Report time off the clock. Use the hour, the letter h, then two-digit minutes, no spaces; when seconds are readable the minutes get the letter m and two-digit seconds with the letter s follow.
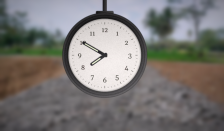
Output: 7h50
